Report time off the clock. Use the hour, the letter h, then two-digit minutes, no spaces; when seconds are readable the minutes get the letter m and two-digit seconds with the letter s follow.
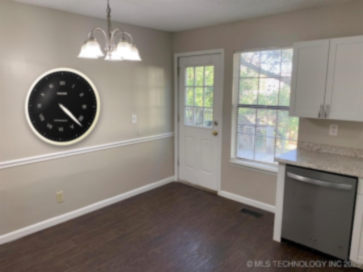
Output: 4h22
